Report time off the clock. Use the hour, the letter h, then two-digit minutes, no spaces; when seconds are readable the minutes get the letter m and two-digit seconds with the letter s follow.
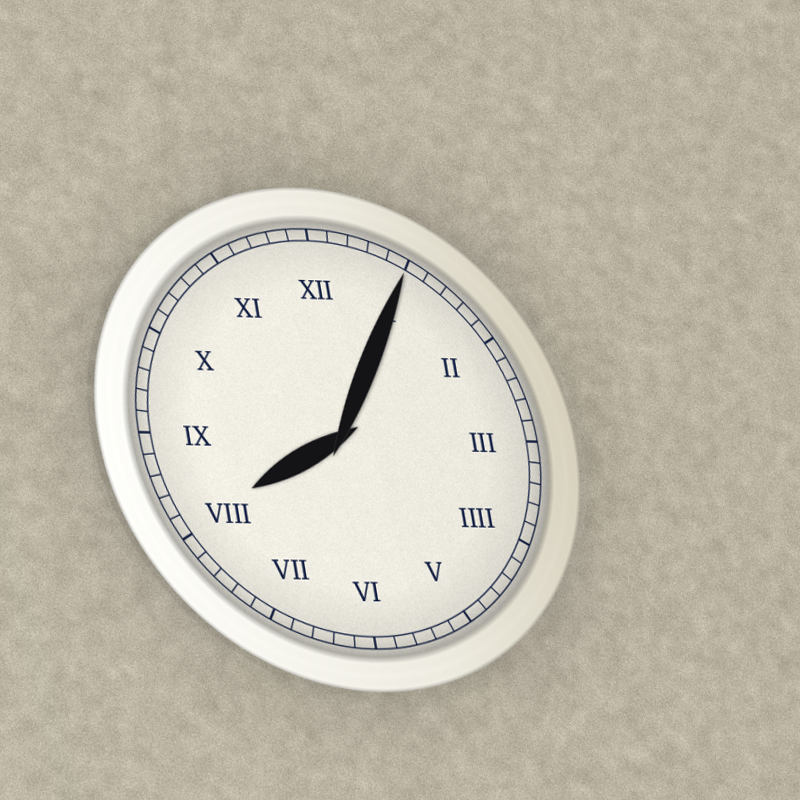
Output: 8h05
